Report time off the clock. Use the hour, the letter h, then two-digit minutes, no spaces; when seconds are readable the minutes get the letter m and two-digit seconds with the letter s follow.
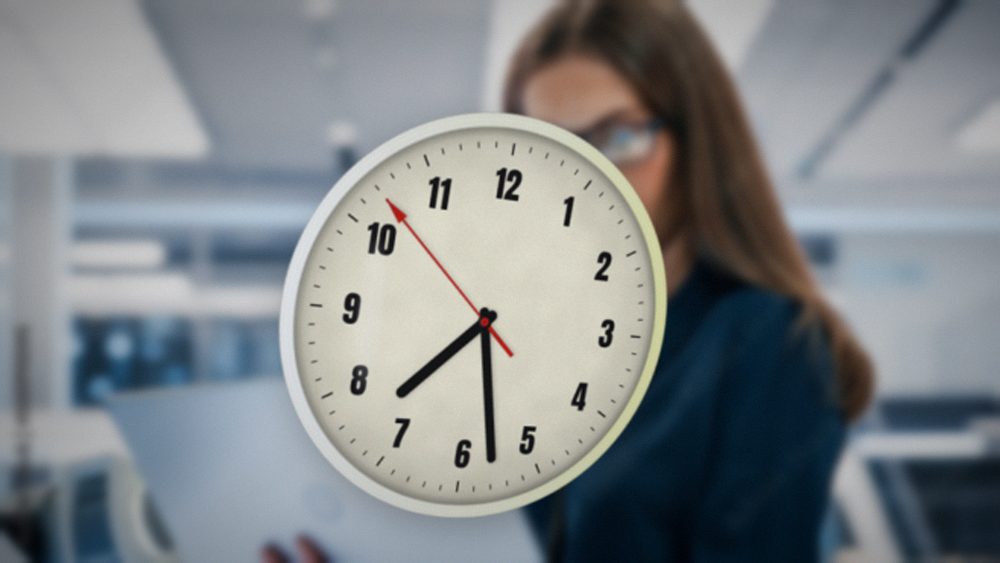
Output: 7h27m52s
